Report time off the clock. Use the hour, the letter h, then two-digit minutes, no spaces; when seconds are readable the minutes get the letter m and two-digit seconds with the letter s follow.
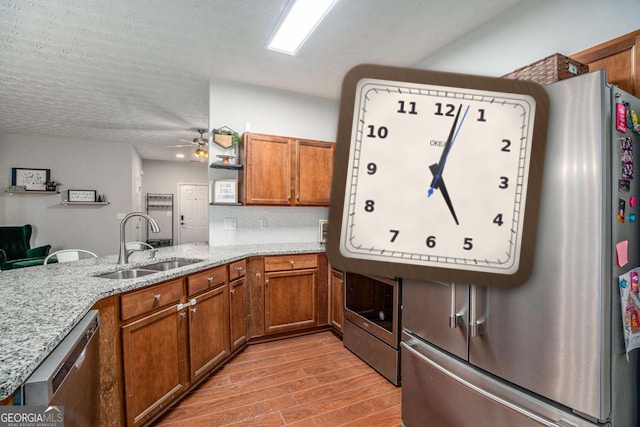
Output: 5h02m03s
